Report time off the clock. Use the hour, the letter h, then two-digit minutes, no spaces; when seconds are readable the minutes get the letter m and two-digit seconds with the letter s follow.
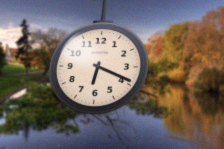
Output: 6h19
